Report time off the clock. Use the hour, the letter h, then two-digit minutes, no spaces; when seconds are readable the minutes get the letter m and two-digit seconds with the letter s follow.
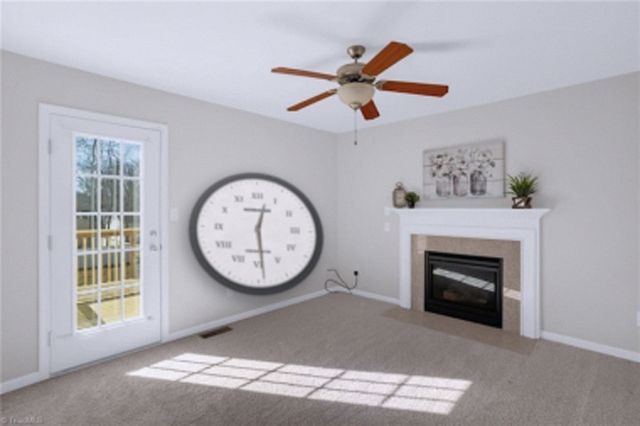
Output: 12h29
